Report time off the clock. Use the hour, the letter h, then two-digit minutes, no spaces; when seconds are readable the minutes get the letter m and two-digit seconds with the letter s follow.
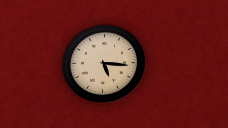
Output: 5h16
